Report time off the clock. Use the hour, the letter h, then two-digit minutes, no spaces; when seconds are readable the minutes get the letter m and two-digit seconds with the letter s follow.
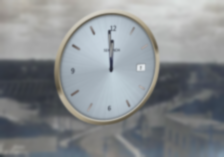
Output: 11h59
